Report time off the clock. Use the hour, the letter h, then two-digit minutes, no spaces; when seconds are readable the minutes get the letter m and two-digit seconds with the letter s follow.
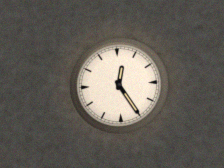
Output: 12h25
